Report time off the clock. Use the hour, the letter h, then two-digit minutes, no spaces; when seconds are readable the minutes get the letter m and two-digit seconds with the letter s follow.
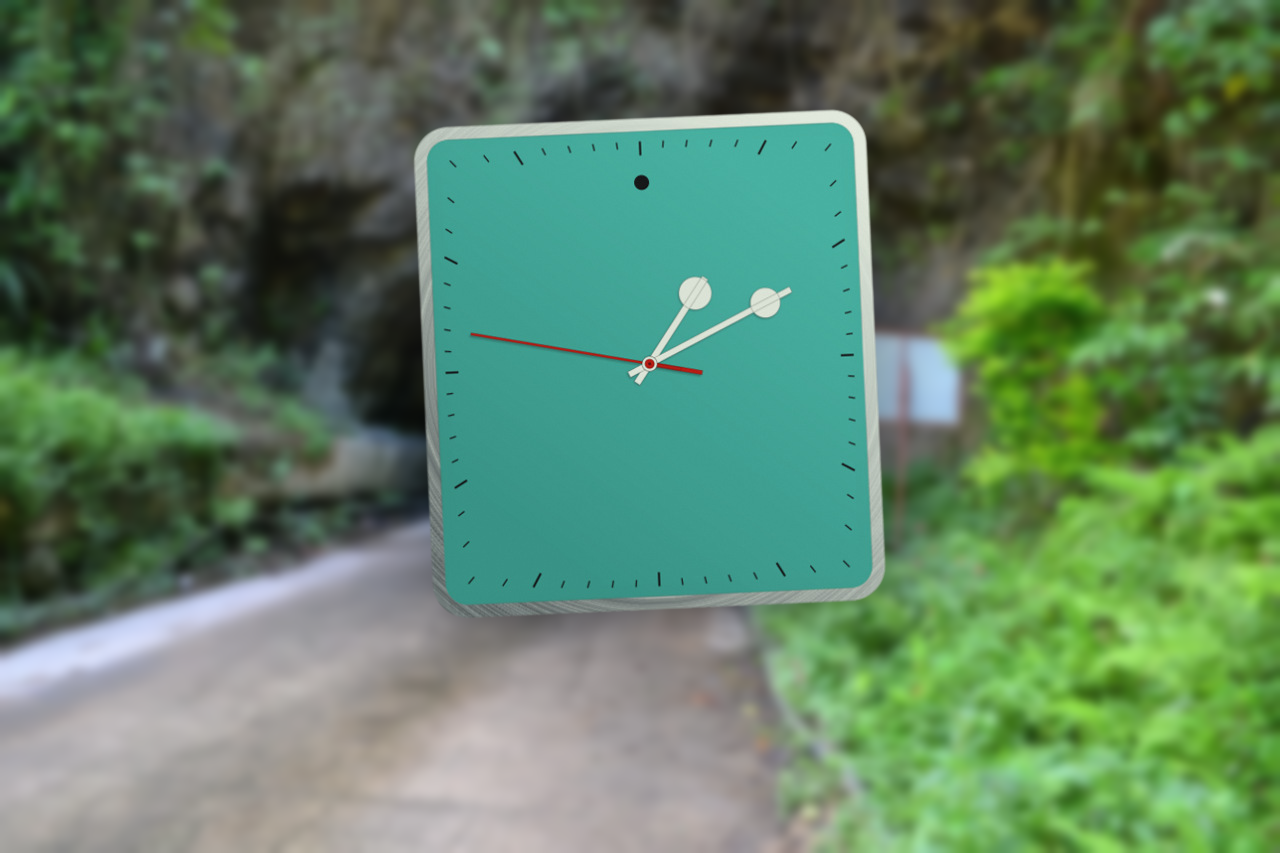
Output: 1h10m47s
